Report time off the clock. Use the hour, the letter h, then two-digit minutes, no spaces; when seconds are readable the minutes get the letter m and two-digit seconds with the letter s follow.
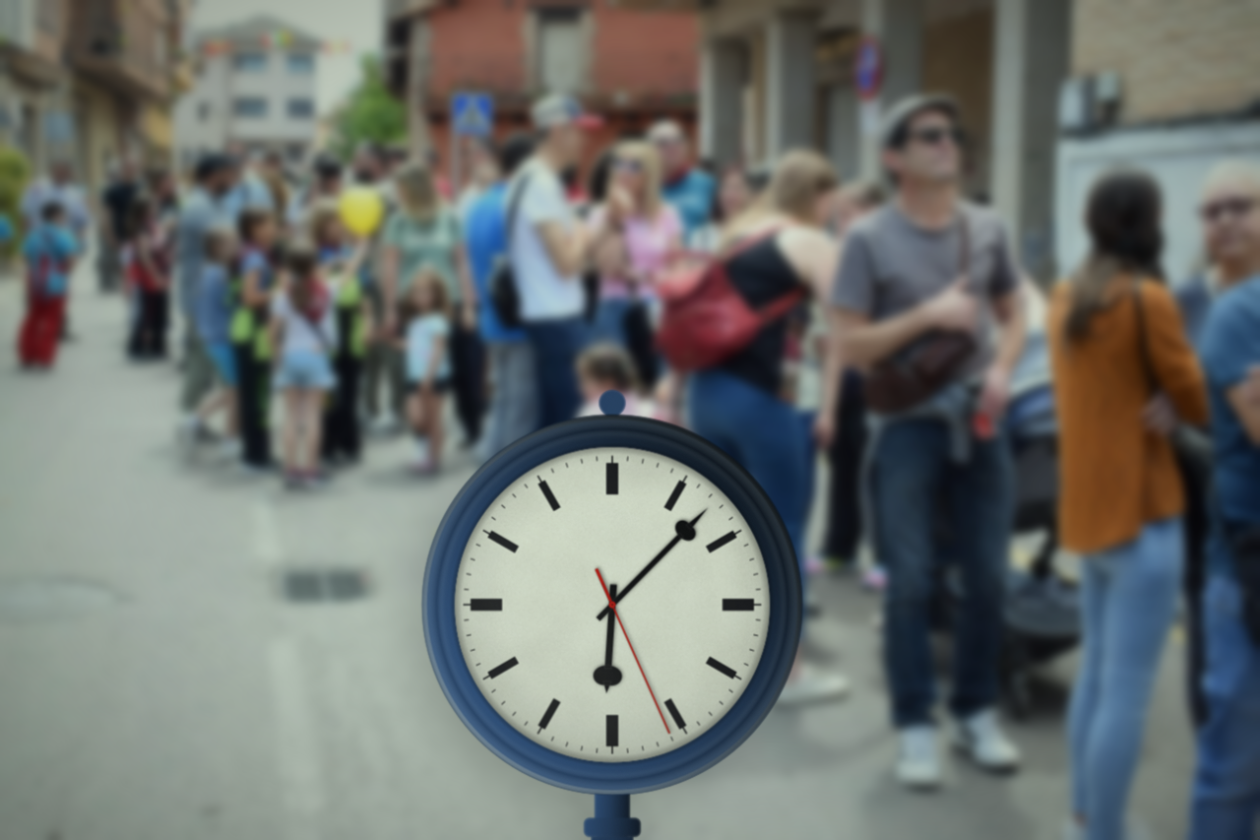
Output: 6h07m26s
